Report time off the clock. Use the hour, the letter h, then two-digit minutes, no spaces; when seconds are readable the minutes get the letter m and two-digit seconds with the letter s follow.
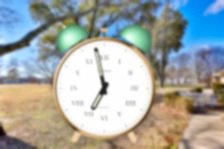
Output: 6h58
